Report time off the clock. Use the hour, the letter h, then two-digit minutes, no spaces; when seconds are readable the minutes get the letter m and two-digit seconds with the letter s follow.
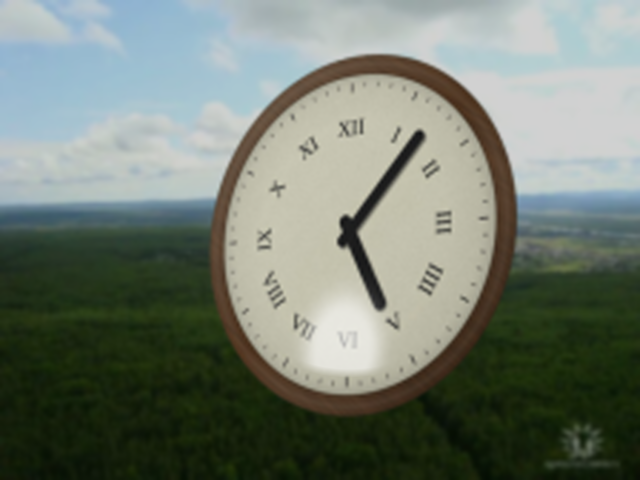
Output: 5h07
